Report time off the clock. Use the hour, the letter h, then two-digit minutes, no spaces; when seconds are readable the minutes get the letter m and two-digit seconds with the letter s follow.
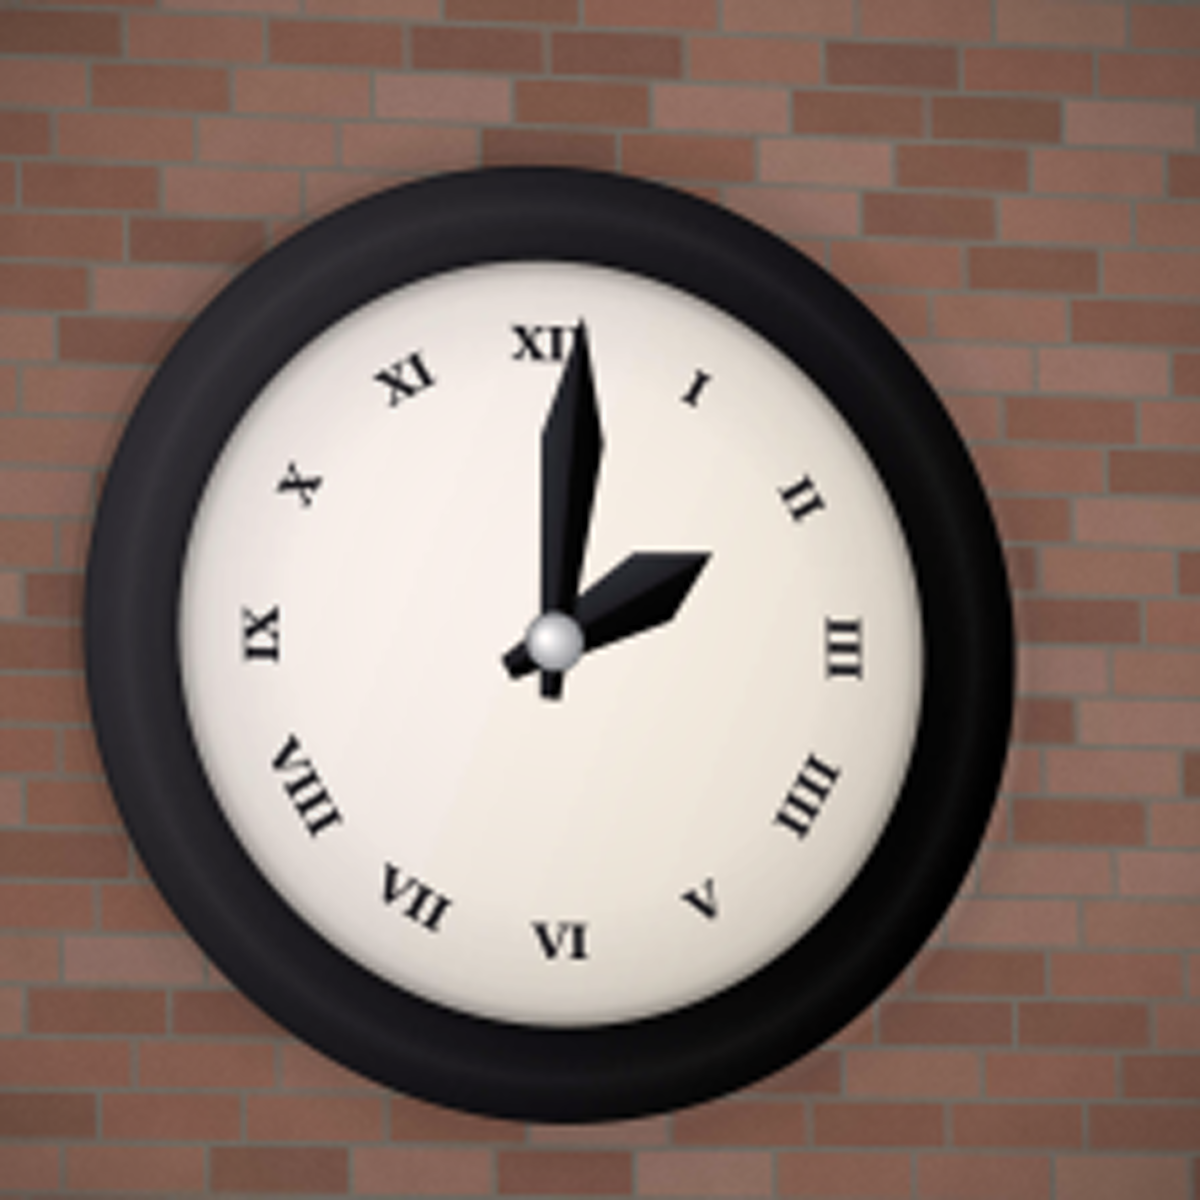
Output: 2h01
